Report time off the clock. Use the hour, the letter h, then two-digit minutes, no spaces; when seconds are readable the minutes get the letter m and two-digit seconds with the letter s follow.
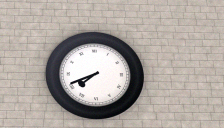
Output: 7h41
